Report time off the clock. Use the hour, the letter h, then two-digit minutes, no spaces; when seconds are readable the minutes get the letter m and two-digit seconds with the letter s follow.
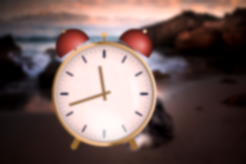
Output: 11h42
